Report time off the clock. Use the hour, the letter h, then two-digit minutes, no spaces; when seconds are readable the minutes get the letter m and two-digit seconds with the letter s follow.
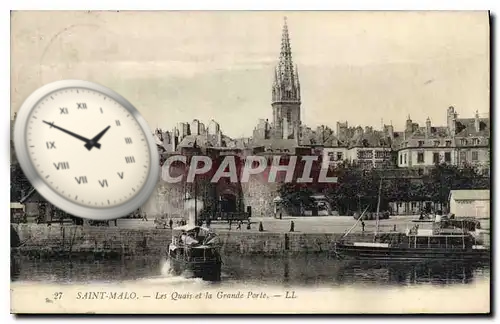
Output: 1h50
